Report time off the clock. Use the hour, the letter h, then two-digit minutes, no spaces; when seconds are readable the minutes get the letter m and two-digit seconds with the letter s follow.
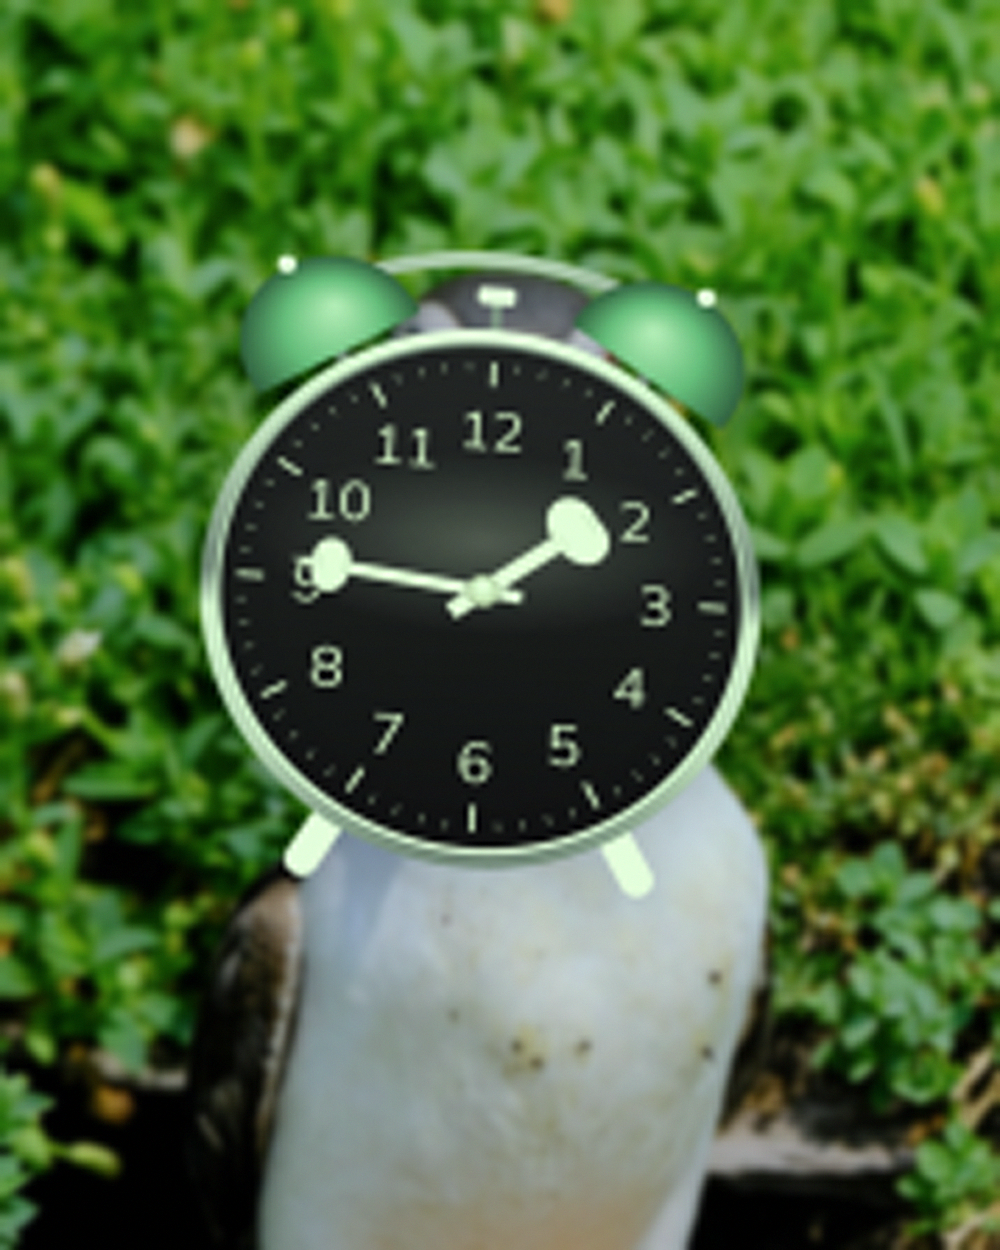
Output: 1h46
